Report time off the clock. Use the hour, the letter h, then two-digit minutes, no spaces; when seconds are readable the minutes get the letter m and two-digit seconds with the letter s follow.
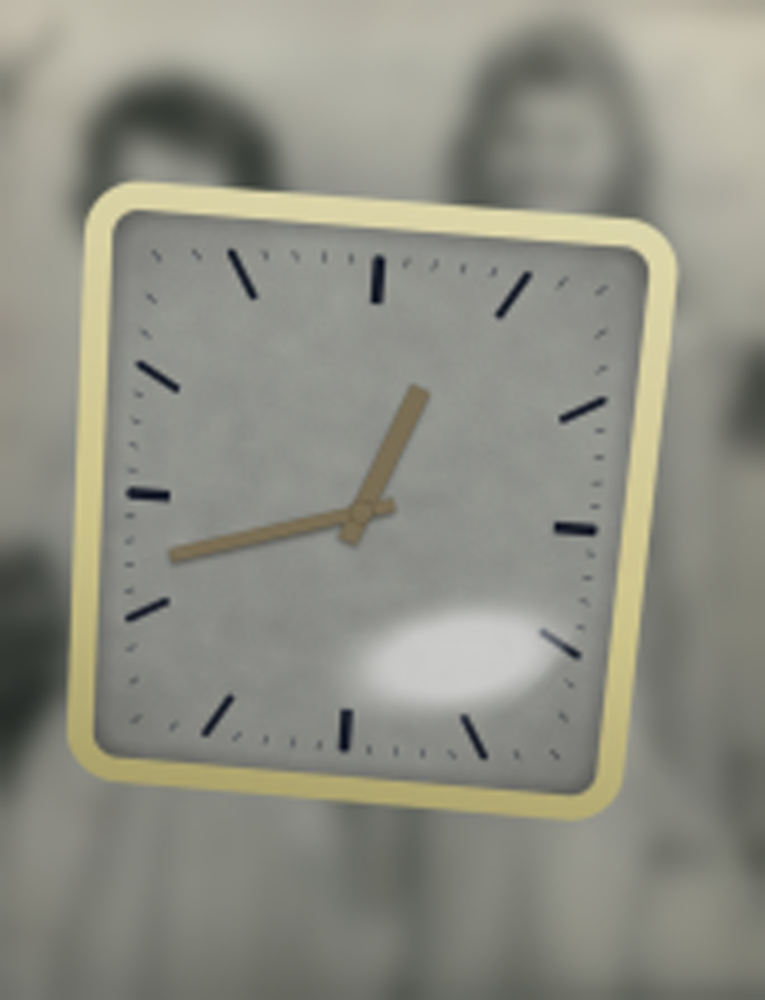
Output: 12h42
